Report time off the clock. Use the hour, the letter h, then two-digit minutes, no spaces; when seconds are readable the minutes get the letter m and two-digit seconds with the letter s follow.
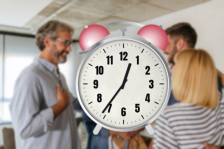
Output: 12h36
